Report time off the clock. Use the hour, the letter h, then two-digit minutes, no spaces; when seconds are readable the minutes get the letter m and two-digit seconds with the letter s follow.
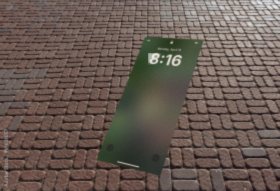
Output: 8h16
